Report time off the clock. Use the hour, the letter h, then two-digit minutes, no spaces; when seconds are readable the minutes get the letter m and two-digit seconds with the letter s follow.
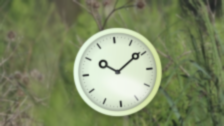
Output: 10h09
